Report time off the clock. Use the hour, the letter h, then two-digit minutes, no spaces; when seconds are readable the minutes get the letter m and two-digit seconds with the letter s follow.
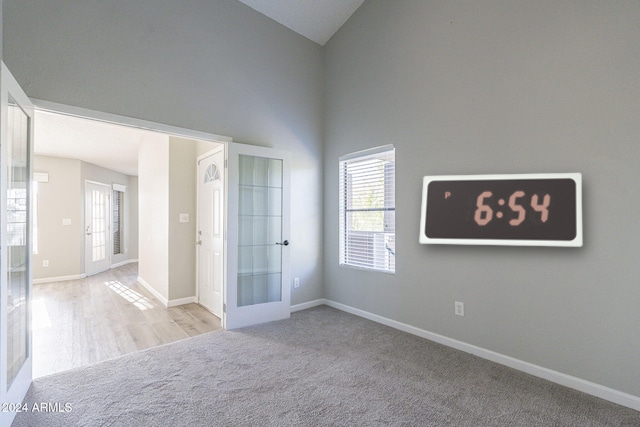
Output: 6h54
